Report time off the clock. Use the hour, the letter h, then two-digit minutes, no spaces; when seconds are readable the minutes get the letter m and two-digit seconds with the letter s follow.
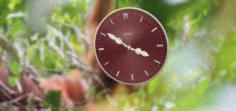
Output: 3h51
